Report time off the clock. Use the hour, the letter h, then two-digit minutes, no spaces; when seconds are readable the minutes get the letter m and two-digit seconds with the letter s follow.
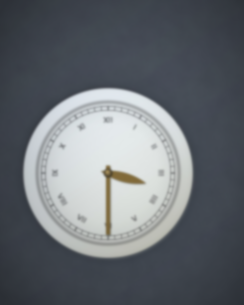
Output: 3h30
